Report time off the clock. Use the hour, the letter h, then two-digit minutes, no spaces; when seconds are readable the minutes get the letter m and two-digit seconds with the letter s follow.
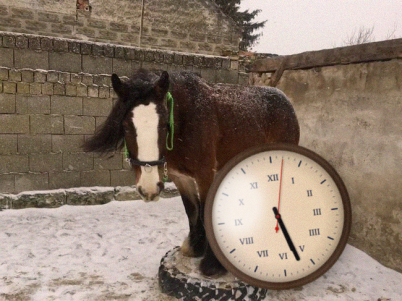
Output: 5h27m02s
